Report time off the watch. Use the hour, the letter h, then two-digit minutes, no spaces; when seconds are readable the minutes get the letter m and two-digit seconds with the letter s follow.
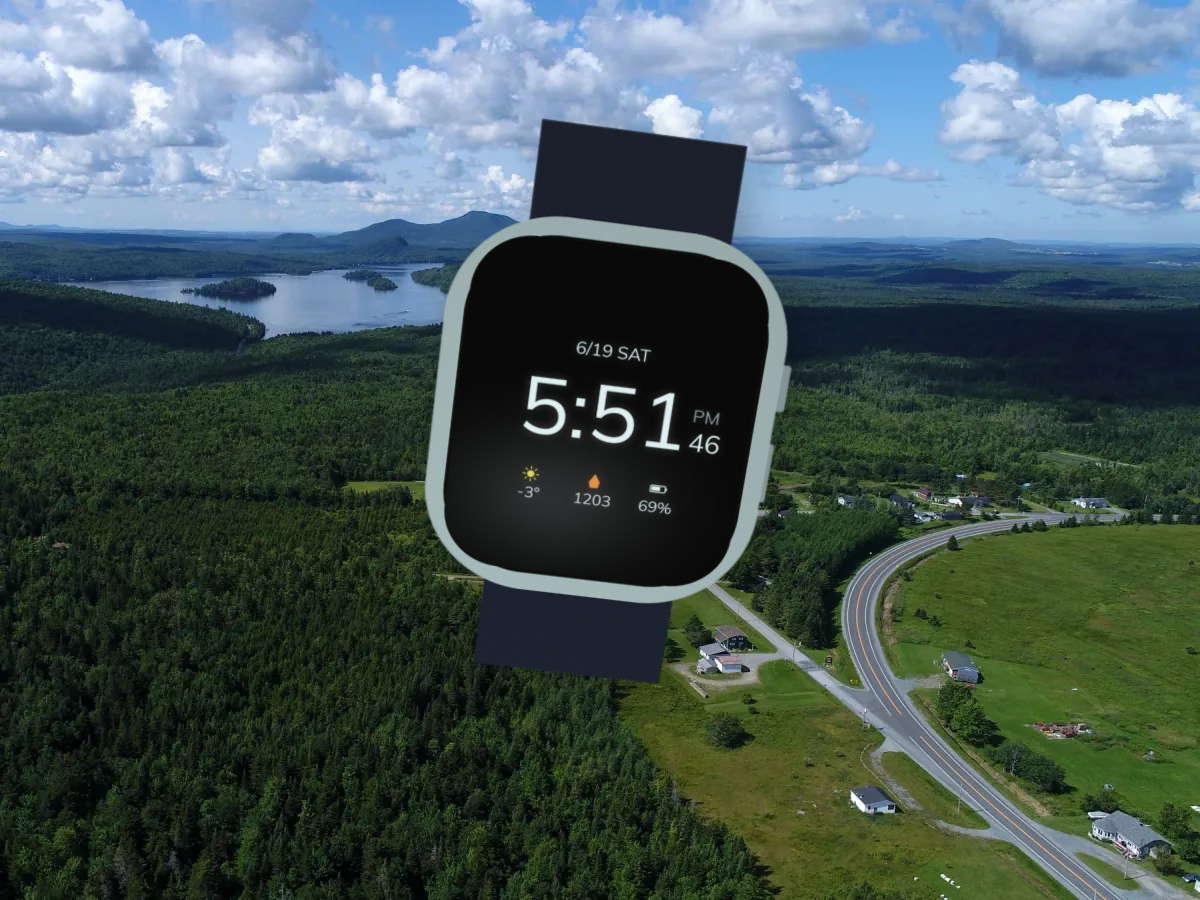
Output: 5h51m46s
